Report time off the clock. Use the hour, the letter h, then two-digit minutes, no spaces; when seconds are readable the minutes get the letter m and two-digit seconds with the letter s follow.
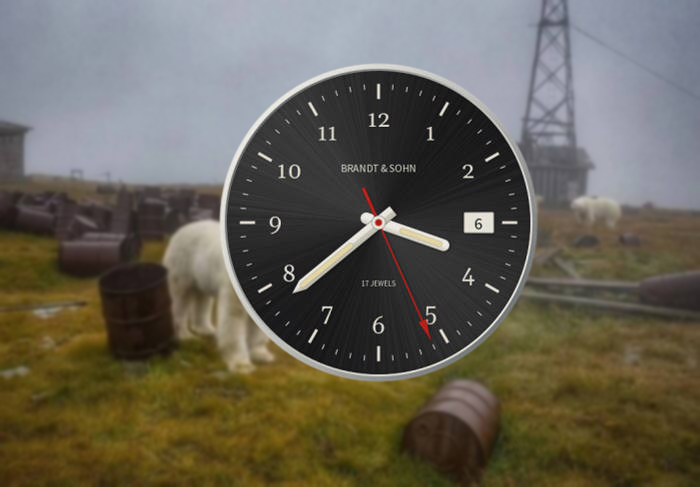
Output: 3h38m26s
